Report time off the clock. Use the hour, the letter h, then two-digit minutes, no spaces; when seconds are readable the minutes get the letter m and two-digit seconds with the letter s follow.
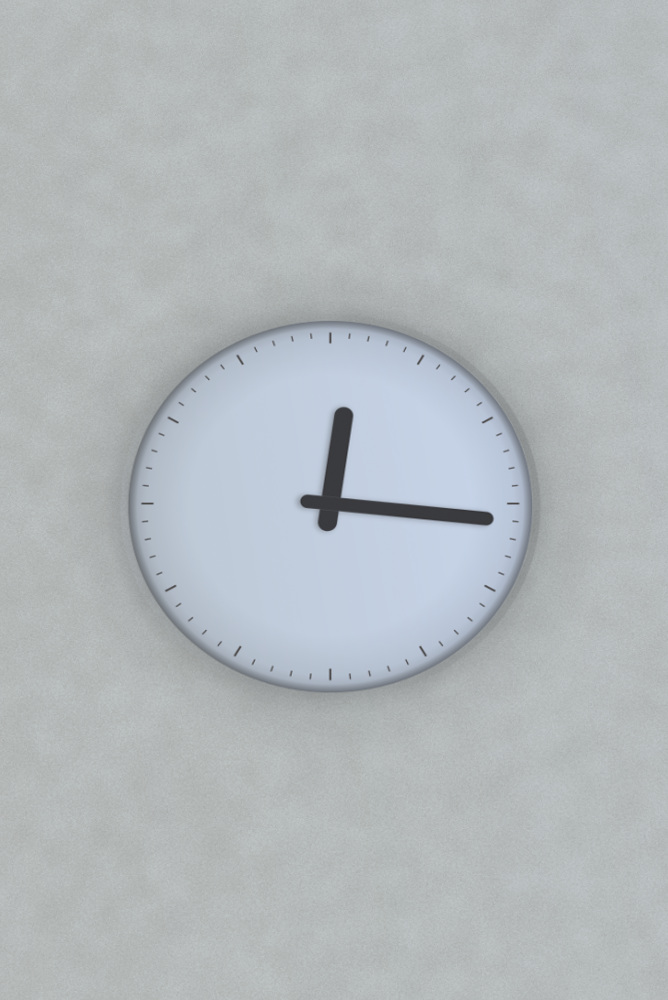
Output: 12h16
